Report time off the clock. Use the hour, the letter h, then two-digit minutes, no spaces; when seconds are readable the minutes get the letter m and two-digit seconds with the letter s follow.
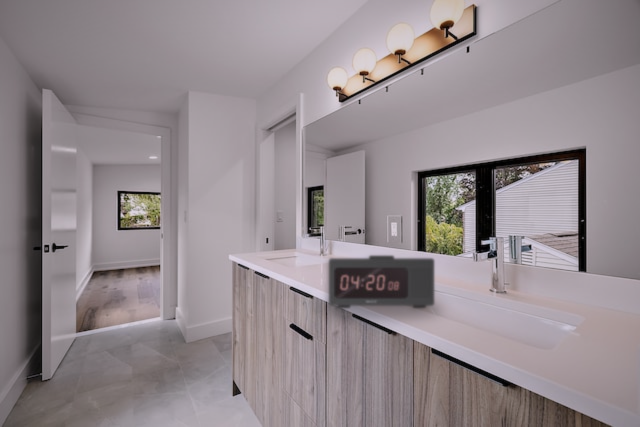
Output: 4h20
